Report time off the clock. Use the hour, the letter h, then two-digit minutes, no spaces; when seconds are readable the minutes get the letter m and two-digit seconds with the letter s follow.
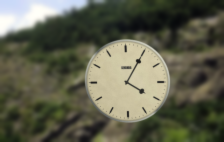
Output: 4h05
